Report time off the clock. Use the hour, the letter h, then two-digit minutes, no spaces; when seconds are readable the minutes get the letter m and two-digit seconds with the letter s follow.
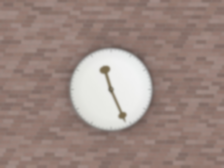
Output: 11h26
